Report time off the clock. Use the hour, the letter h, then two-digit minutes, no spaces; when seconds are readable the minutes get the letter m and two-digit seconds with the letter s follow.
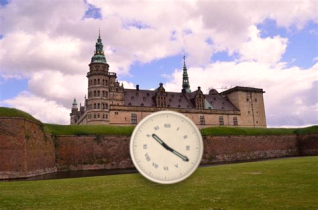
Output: 10h20
